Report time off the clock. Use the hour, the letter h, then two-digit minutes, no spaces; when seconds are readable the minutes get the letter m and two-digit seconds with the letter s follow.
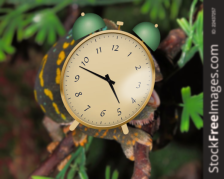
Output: 4h48
